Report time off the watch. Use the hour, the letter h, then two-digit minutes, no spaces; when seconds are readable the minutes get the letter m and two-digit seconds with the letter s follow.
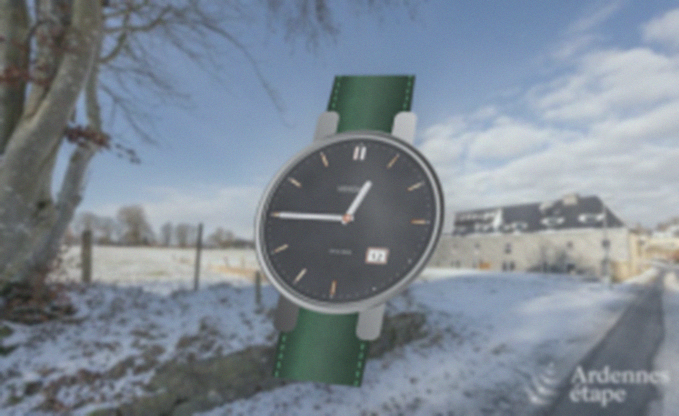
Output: 12h45
